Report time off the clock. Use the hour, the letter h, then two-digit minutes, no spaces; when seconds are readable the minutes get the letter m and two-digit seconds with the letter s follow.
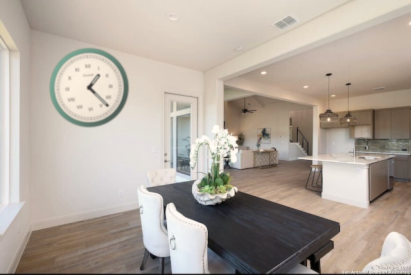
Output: 1h23
